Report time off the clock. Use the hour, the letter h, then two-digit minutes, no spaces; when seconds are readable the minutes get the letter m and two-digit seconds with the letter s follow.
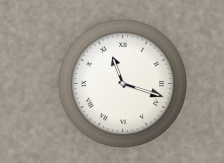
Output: 11h18
